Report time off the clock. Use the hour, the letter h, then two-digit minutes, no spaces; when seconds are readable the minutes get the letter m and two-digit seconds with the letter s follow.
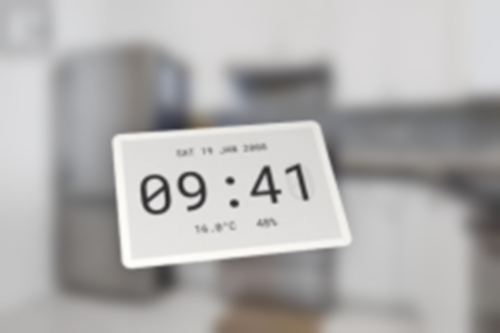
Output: 9h41
